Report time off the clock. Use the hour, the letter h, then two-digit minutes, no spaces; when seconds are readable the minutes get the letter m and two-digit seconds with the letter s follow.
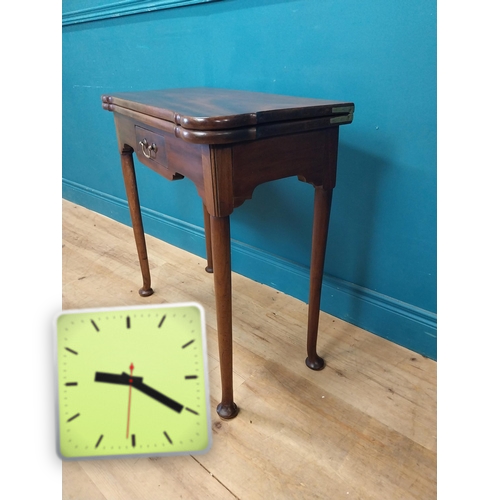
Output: 9h20m31s
